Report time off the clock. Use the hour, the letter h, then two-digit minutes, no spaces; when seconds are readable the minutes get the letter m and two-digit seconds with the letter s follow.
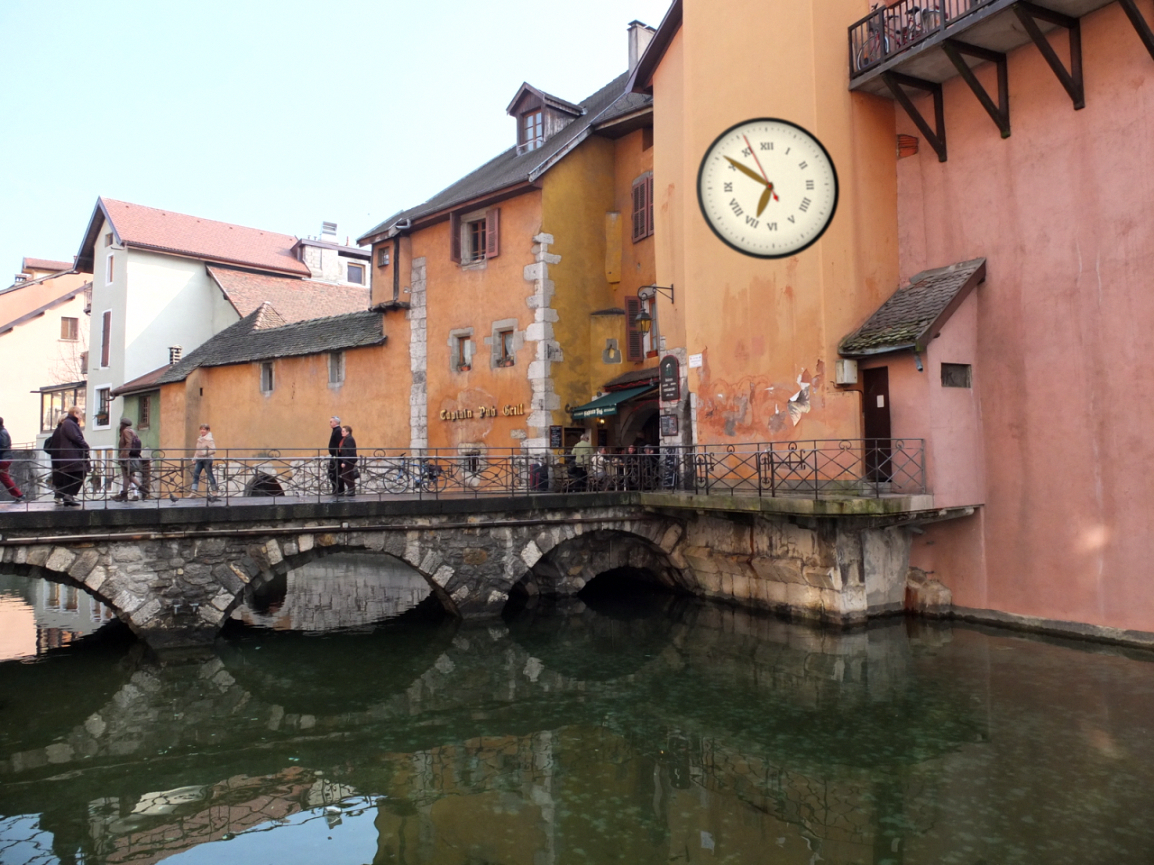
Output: 6h50m56s
